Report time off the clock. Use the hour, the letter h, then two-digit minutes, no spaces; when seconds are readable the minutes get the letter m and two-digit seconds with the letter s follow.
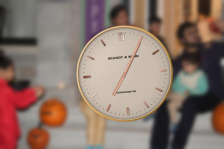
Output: 7h05
